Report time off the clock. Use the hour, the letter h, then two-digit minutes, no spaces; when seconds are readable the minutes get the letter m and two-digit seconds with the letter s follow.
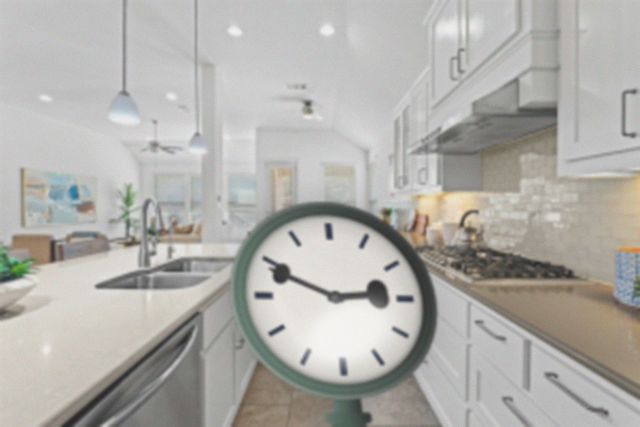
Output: 2h49
